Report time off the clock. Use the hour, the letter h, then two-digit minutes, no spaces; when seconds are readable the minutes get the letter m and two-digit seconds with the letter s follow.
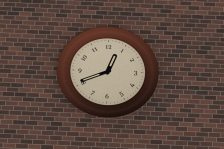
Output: 12h41
